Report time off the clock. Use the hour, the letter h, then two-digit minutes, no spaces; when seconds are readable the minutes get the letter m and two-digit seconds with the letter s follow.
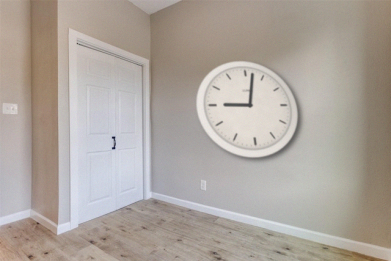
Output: 9h02
